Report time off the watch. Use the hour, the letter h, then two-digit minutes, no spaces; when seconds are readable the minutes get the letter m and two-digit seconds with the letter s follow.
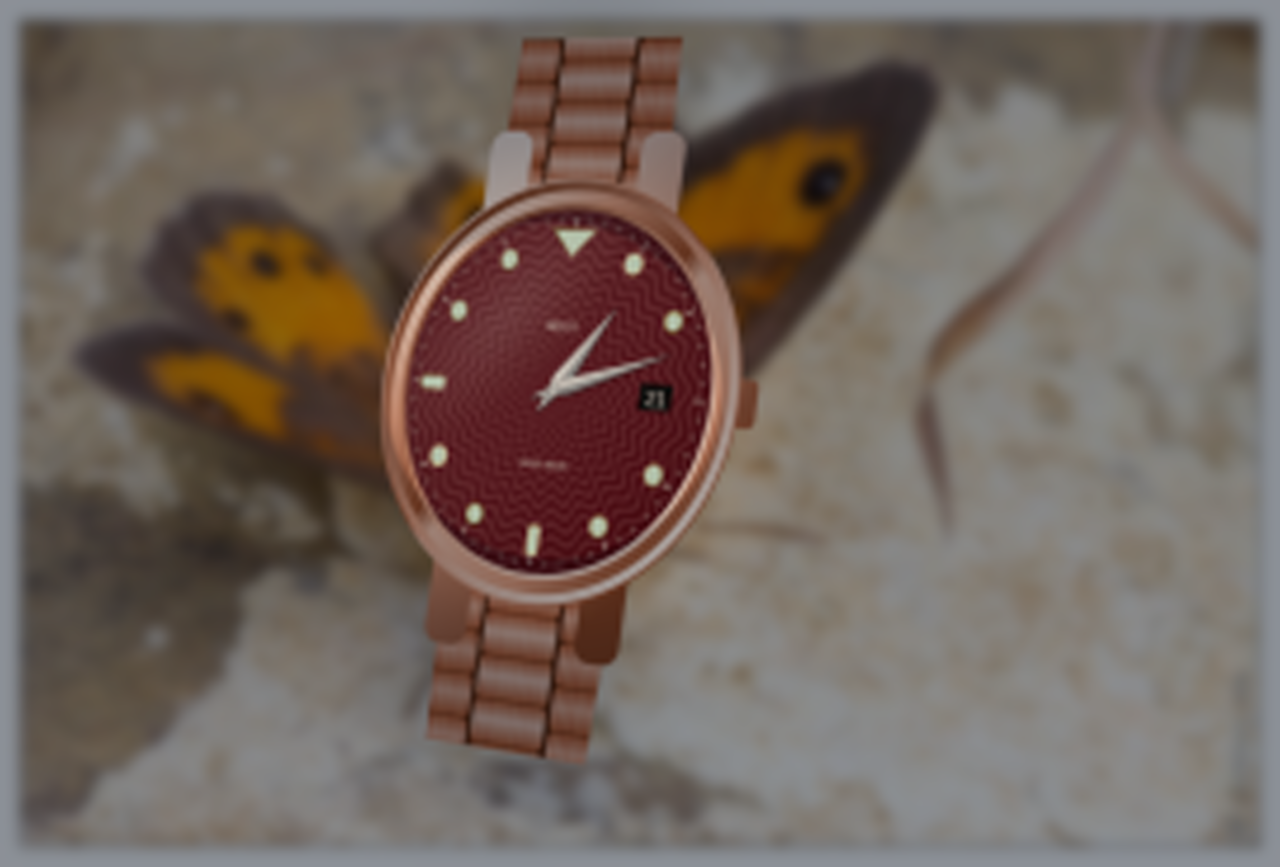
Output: 1h12
